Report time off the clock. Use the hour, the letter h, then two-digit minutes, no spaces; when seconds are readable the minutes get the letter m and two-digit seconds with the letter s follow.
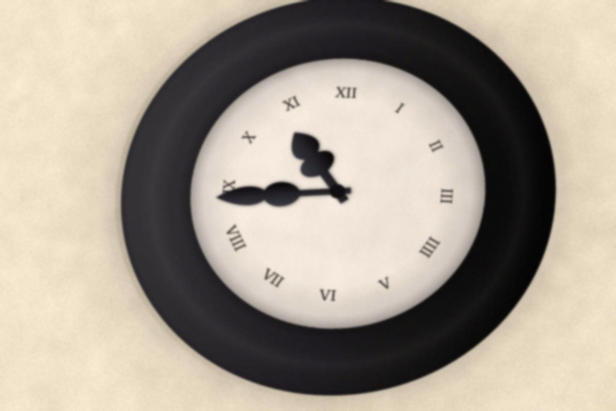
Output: 10h44
